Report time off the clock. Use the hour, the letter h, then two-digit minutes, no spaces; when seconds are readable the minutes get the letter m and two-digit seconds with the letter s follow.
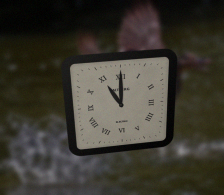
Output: 11h00
